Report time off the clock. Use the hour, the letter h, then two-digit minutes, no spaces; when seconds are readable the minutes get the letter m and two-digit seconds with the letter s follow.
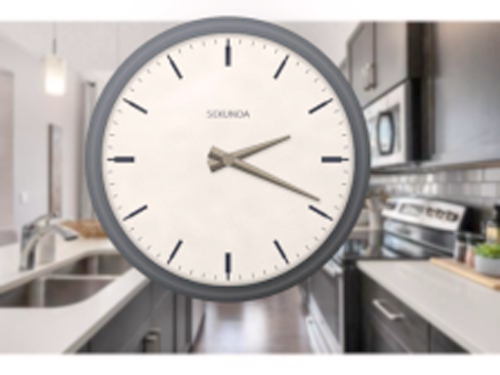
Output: 2h19
